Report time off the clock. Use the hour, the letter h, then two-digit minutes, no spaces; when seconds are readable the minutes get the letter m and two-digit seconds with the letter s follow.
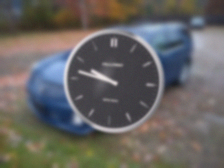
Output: 9h47
